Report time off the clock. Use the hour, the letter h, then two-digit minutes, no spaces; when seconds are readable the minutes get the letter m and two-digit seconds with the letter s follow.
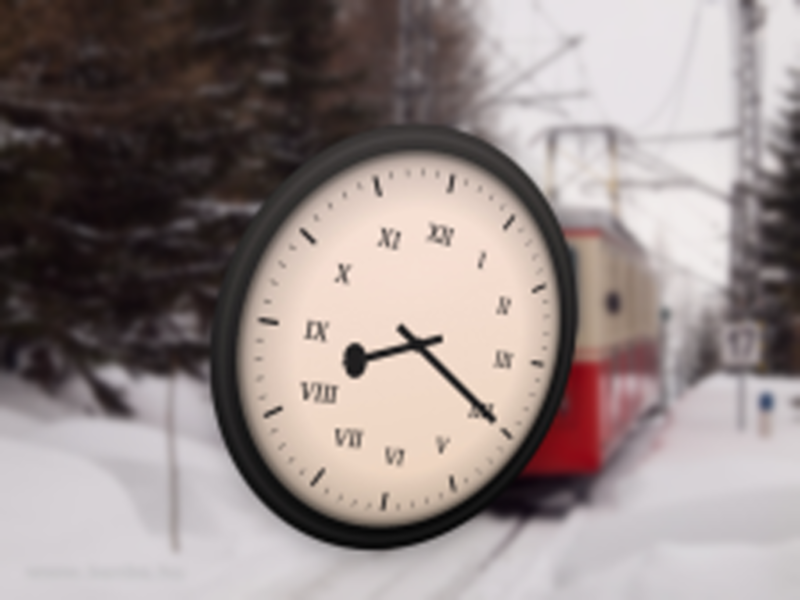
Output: 8h20
